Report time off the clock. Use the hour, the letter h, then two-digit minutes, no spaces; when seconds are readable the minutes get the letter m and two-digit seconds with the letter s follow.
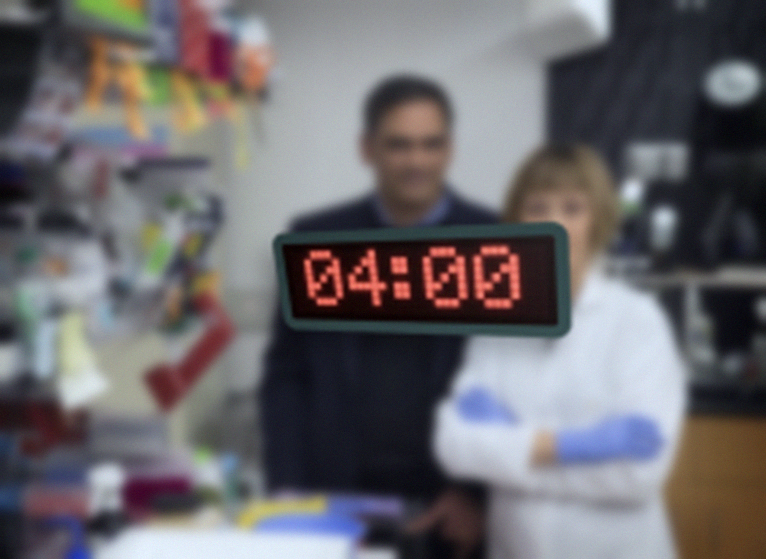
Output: 4h00
